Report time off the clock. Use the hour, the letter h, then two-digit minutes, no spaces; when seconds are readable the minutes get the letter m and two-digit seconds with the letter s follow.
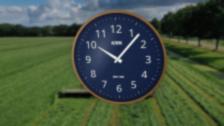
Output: 10h07
